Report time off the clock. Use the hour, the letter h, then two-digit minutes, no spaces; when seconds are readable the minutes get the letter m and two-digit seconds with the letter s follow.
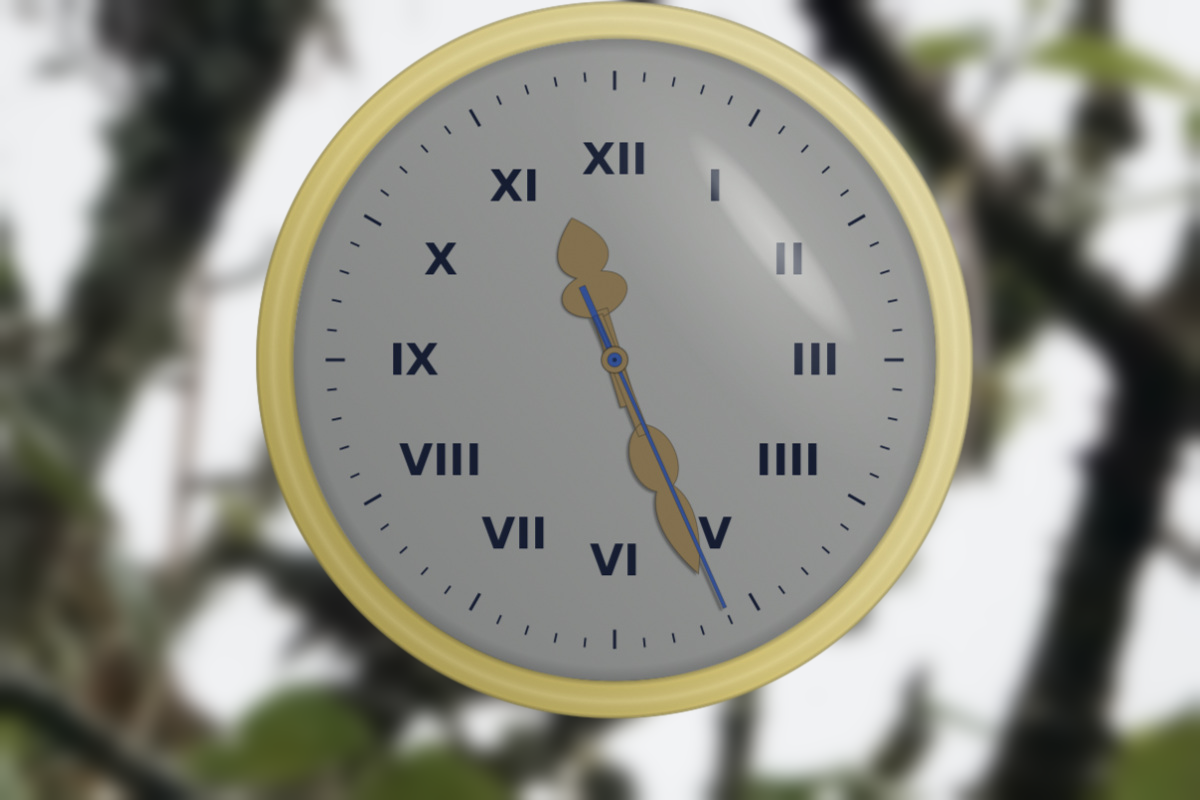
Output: 11h26m26s
